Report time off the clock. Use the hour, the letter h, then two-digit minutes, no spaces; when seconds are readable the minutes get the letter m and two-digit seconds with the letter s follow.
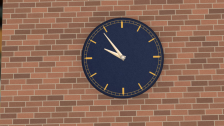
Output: 9h54
